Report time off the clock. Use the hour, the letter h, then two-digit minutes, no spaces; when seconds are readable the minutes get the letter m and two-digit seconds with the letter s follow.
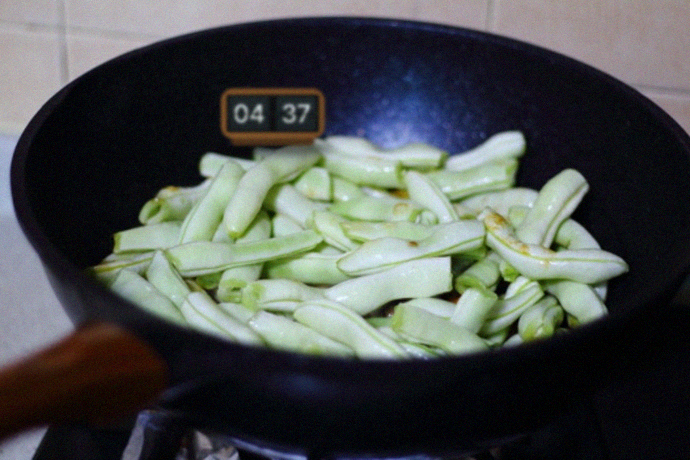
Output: 4h37
